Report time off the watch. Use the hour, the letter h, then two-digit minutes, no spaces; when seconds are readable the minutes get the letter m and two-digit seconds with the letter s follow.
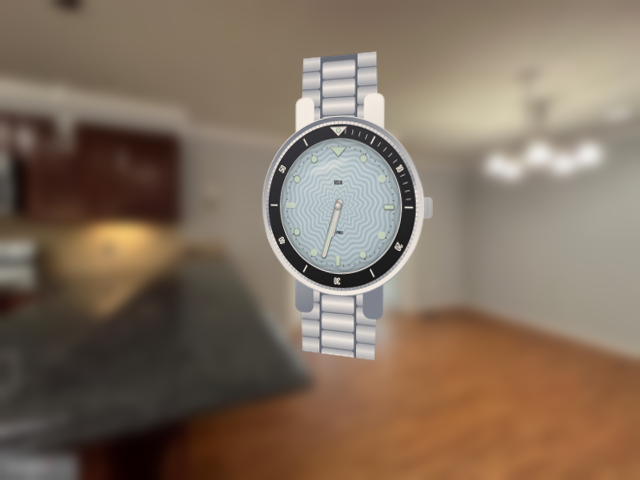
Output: 6h33
